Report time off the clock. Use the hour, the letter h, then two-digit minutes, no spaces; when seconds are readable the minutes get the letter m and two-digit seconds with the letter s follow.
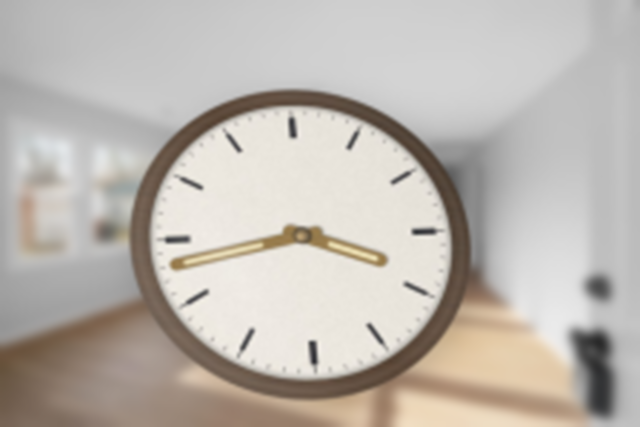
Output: 3h43
